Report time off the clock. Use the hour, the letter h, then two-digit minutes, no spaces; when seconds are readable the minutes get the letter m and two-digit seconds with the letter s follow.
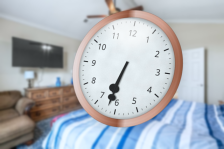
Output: 6h32
